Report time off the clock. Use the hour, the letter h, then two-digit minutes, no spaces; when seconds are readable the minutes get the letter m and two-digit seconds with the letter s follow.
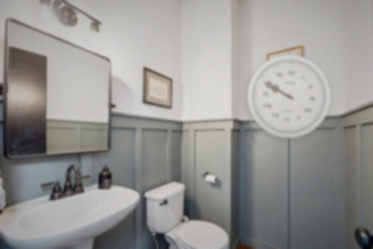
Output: 9h49
